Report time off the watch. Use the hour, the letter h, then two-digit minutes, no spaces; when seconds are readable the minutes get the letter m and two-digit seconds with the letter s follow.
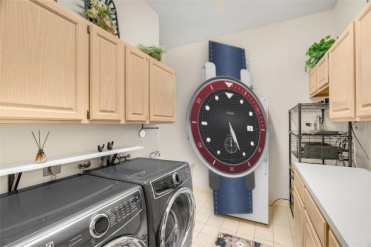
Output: 5h26
